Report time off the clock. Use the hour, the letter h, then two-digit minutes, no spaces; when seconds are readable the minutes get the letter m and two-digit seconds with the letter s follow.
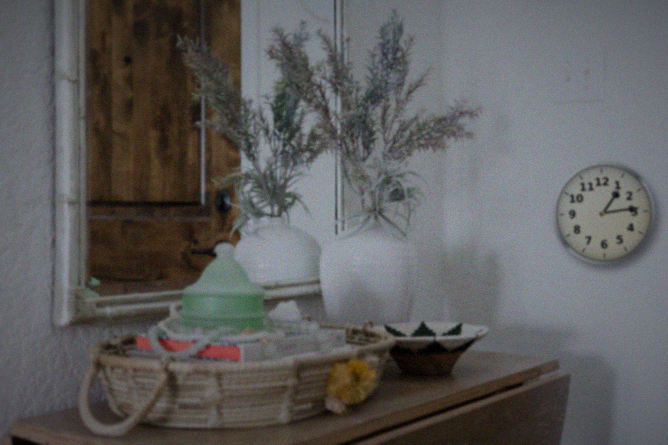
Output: 1h14
